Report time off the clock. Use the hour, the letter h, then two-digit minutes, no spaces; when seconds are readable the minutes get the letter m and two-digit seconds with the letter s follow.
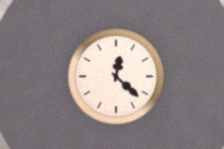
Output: 12h22
